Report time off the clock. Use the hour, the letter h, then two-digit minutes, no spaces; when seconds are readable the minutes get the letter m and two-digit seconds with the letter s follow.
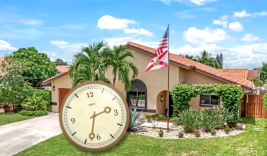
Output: 2h33
